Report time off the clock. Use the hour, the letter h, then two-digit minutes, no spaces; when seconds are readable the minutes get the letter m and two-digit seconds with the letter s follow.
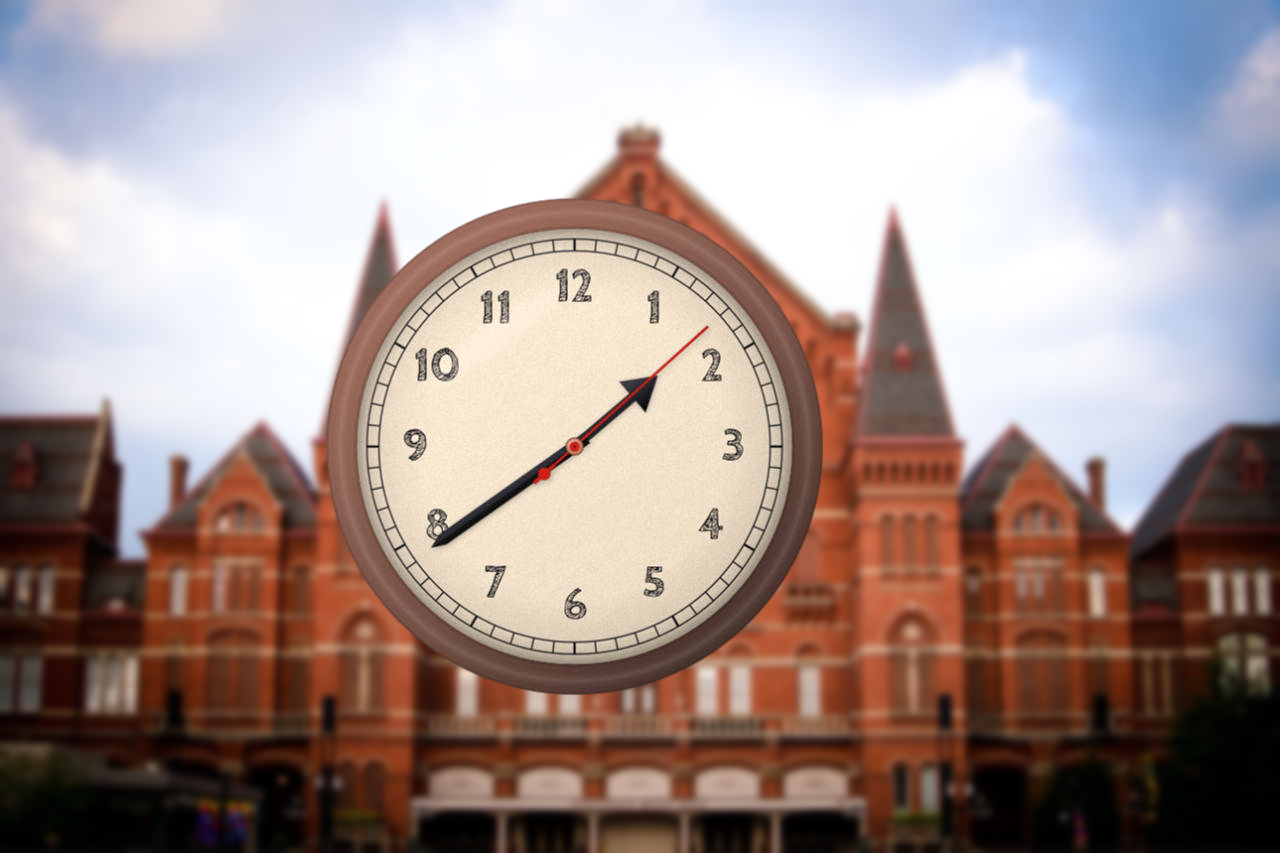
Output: 1h39m08s
